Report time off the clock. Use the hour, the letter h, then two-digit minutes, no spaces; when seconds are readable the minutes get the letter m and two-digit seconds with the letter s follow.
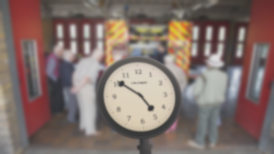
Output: 4h51
